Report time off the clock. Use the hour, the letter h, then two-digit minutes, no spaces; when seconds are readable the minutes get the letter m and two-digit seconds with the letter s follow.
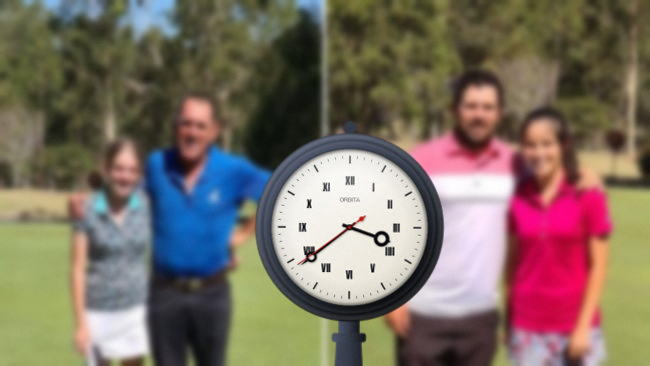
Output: 3h38m39s
